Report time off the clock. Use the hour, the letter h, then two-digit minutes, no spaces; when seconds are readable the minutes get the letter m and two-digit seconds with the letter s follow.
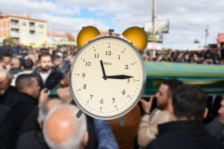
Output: 11h14
